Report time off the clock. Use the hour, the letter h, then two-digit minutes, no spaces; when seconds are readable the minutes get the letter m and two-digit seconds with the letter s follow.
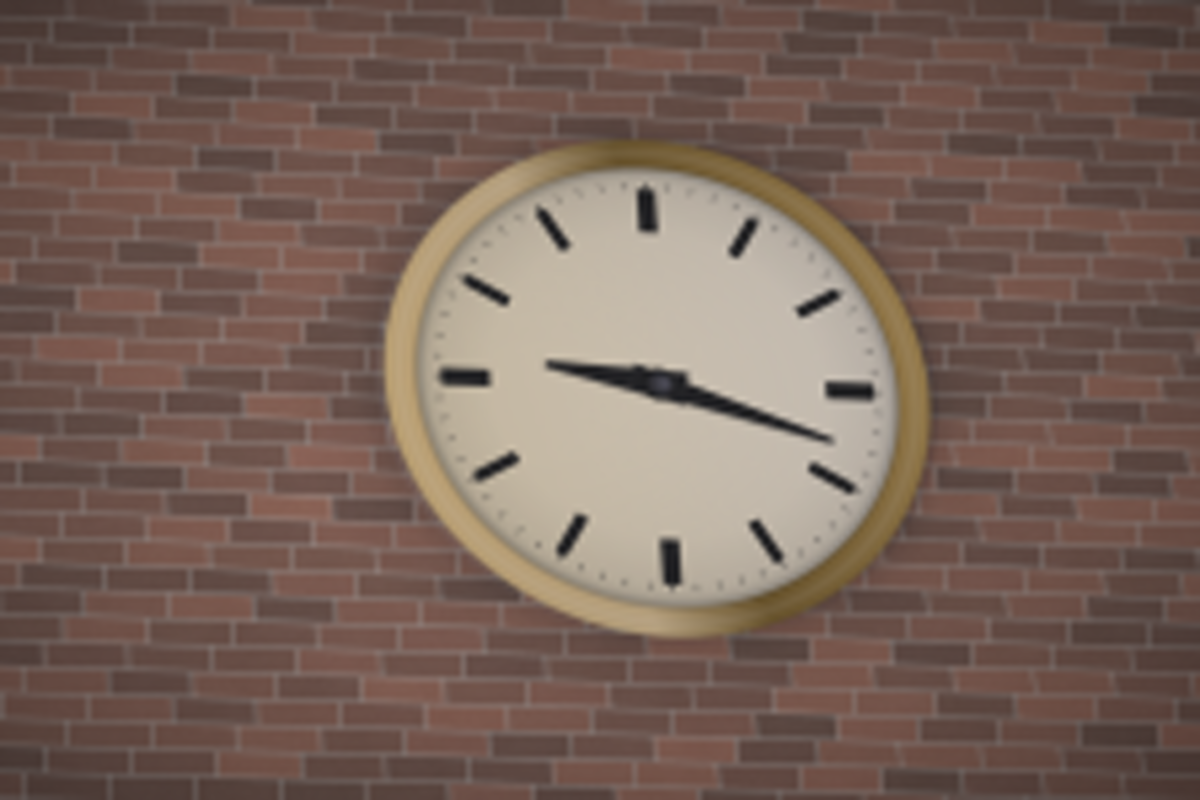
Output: 9h18
